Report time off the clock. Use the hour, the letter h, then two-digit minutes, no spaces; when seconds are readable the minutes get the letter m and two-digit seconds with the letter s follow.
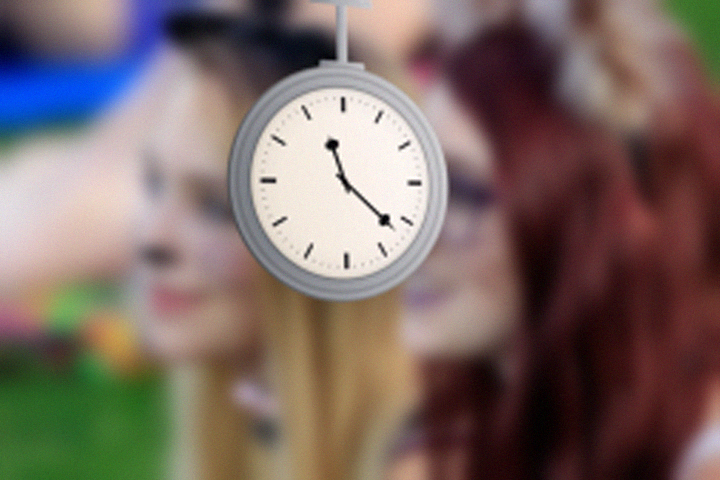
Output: 11h22
